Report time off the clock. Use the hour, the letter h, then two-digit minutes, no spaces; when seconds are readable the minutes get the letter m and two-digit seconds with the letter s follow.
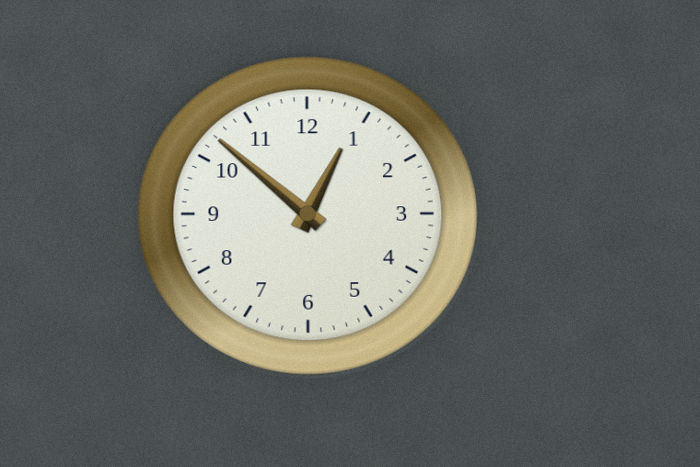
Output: 12h52
